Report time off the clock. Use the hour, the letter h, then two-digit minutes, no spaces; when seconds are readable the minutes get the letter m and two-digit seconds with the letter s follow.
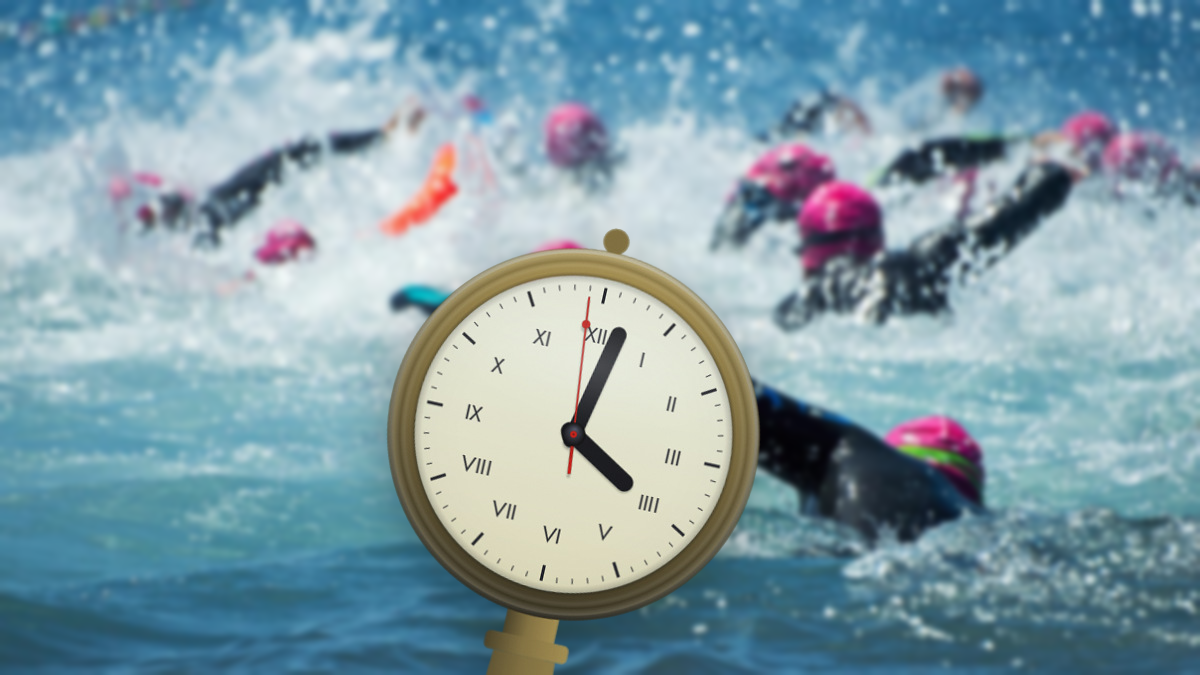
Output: 4h01m59s
